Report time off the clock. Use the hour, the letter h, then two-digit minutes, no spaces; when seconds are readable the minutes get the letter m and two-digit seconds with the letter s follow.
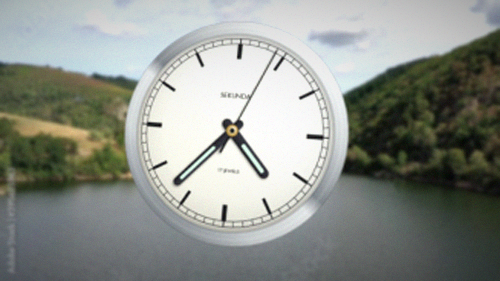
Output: 4h37m04s
